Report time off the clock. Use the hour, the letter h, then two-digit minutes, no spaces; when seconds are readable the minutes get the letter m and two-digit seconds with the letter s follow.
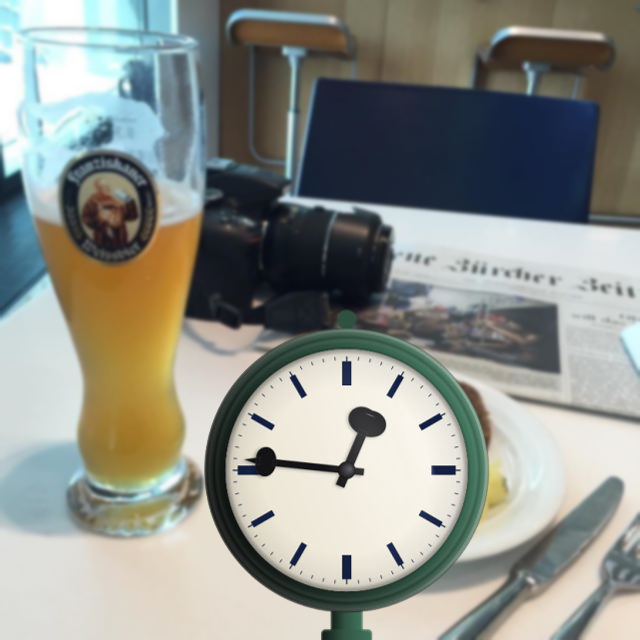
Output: 12h46
